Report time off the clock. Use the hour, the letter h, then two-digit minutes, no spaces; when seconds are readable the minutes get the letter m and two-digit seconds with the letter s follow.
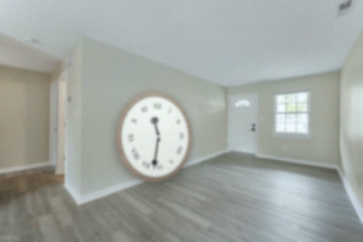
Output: 11h32
